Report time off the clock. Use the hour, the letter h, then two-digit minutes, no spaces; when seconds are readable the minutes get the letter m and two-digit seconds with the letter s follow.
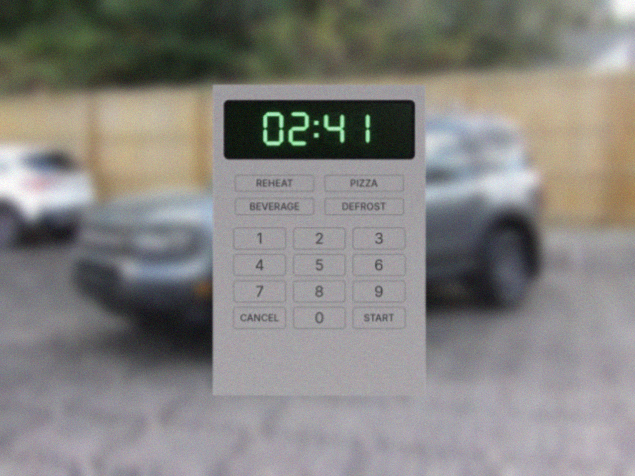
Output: 2h41
